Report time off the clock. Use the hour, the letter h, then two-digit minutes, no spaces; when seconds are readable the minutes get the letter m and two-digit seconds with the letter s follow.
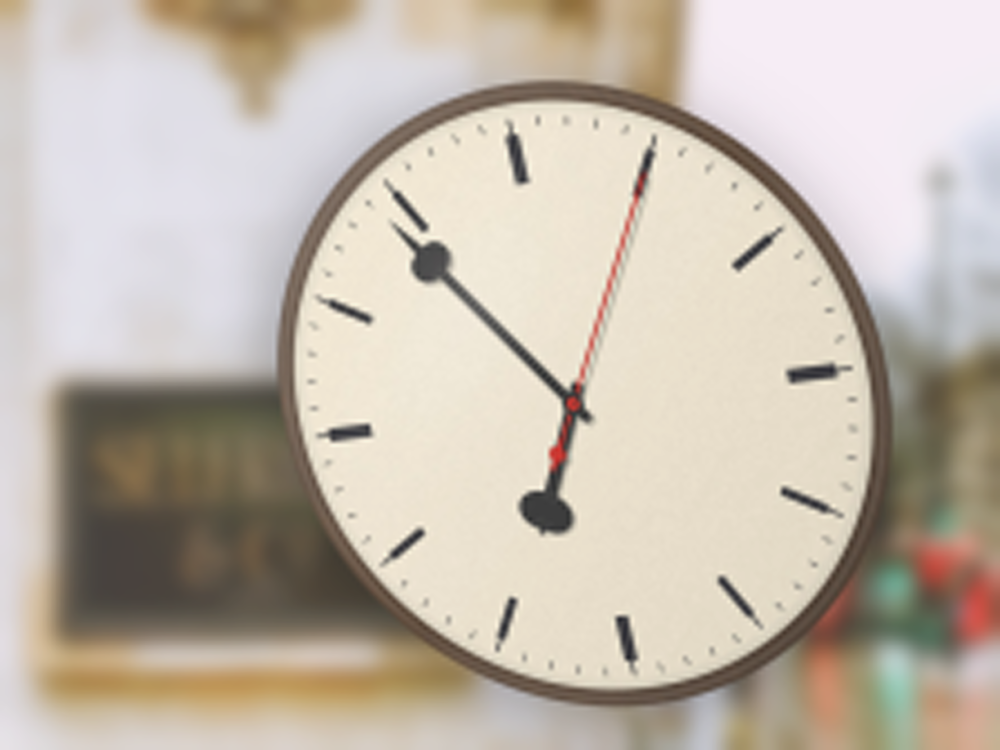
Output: 6h54m05s
